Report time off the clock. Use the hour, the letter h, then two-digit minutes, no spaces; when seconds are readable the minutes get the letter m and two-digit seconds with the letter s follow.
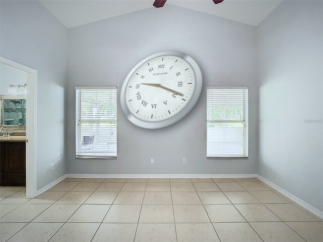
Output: 9h19
